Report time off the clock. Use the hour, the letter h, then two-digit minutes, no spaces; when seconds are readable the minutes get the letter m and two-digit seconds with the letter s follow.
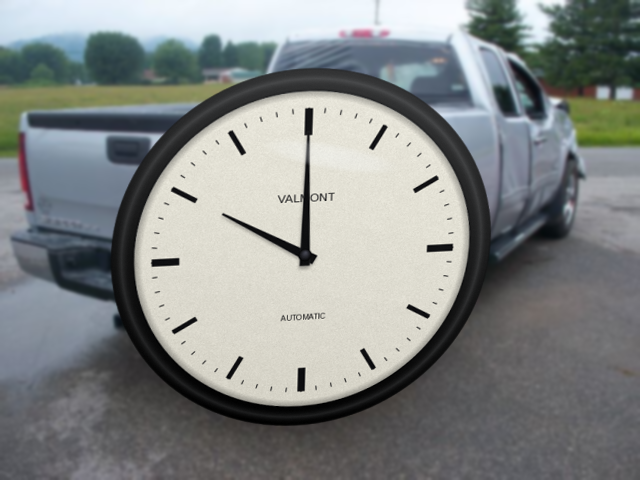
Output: 10h00
